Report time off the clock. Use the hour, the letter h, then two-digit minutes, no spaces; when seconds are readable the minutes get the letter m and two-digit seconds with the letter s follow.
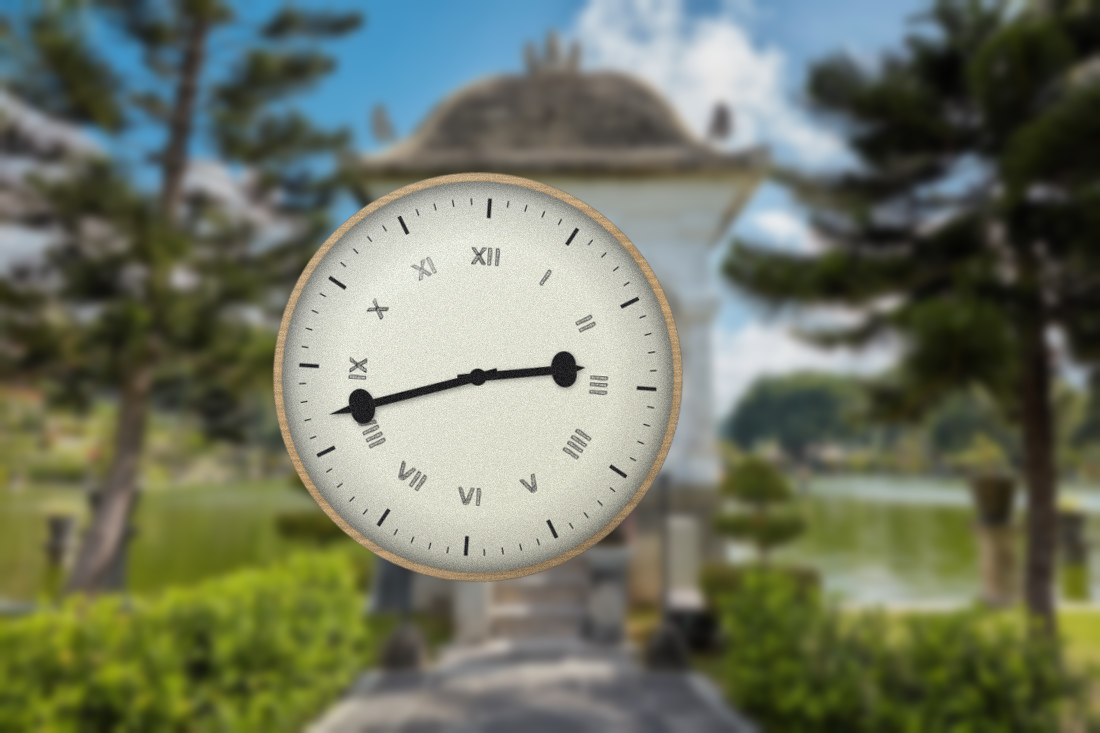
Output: 2h42
